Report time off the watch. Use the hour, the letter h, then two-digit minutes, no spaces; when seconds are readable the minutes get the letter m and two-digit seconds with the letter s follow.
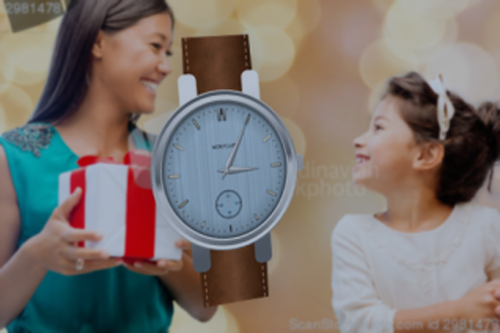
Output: 3h05
